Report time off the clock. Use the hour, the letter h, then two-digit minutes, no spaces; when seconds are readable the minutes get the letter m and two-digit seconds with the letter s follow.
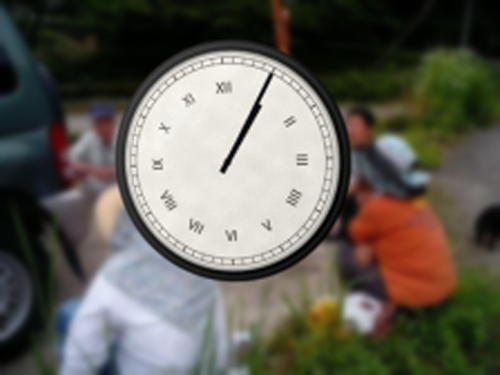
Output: 1h05
